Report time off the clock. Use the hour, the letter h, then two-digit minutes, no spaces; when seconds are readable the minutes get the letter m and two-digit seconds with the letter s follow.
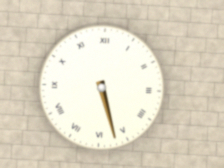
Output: 5h27
